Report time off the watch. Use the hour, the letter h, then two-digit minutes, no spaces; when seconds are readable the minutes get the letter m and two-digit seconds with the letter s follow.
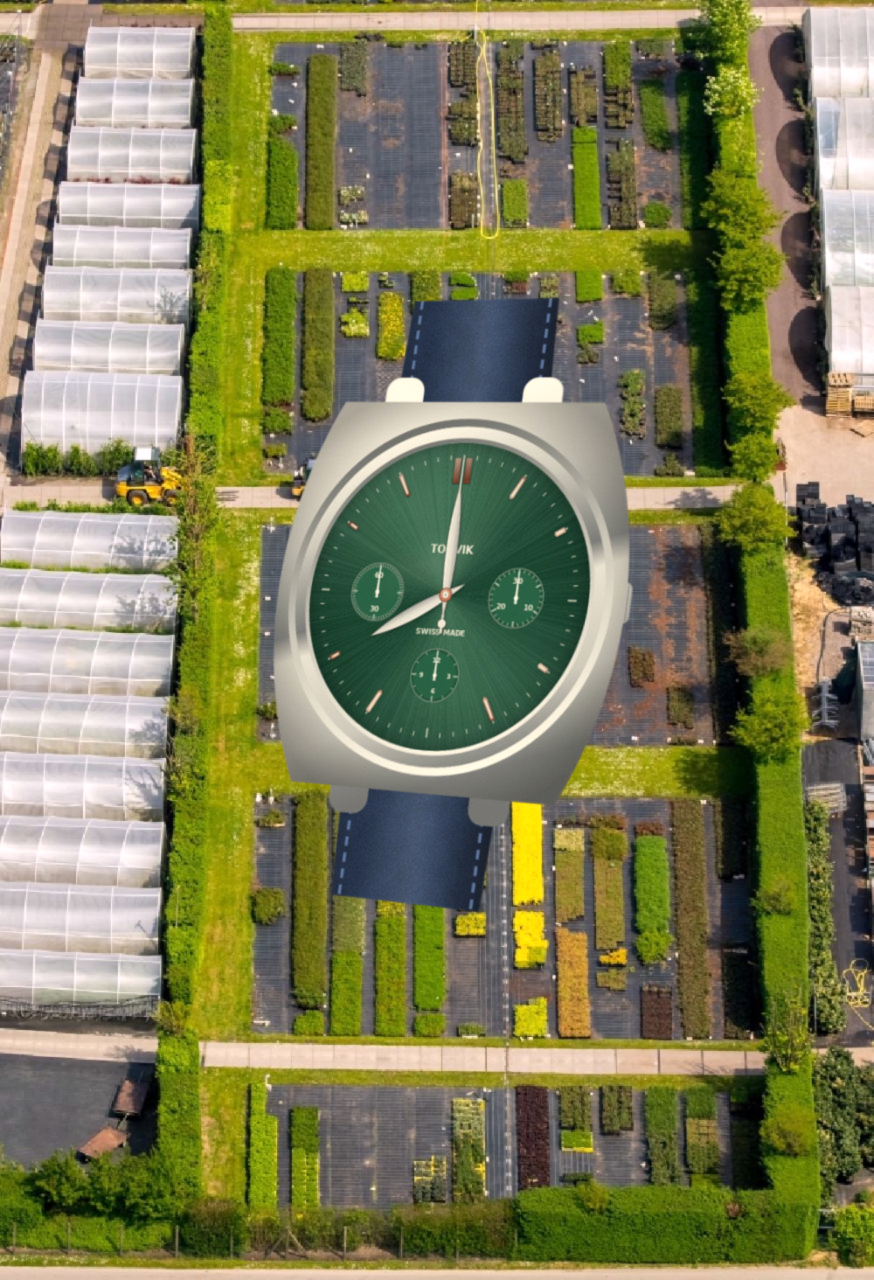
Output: 8h00
